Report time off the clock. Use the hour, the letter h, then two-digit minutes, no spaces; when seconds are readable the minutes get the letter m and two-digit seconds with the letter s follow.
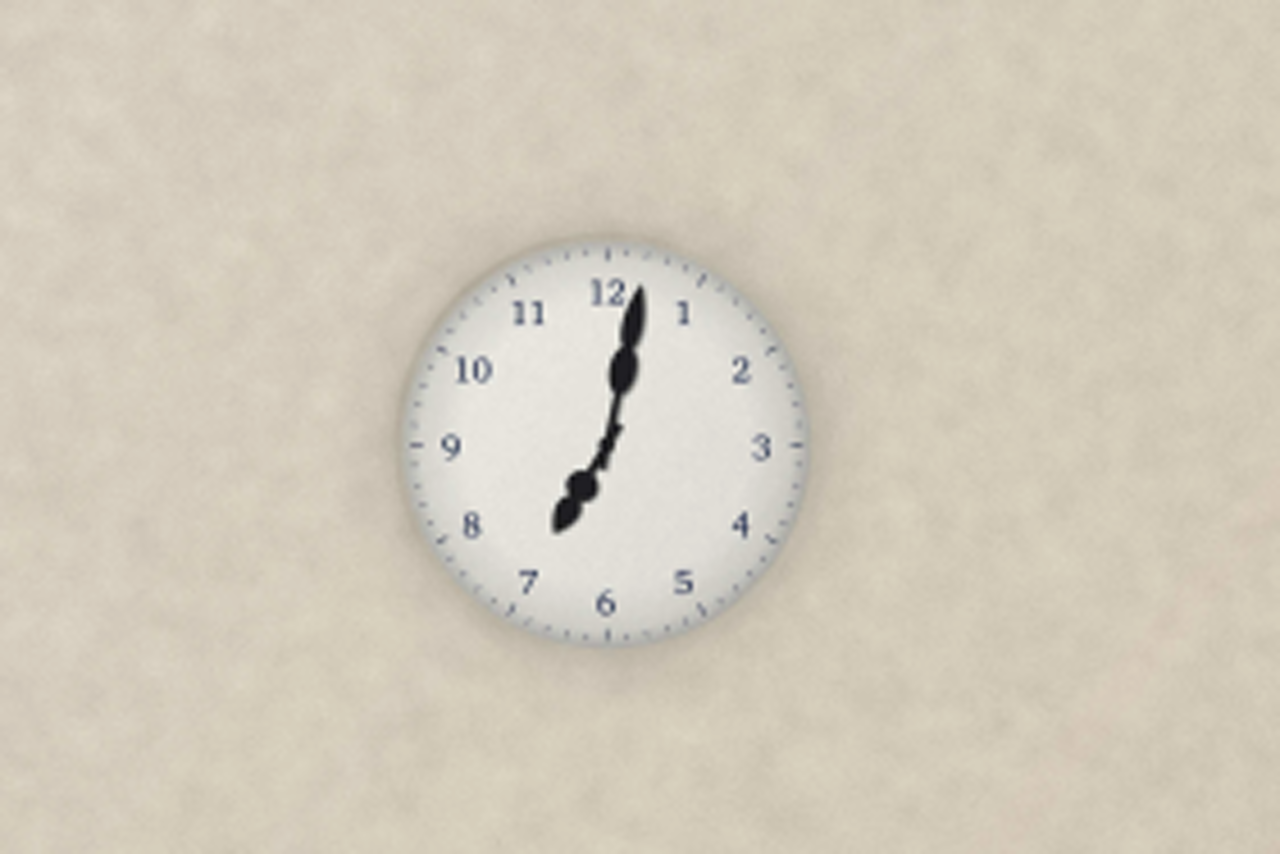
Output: 7h02
